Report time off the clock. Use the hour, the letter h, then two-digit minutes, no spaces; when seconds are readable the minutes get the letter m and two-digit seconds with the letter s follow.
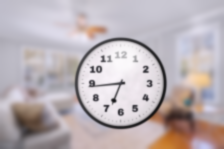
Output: 6h44
